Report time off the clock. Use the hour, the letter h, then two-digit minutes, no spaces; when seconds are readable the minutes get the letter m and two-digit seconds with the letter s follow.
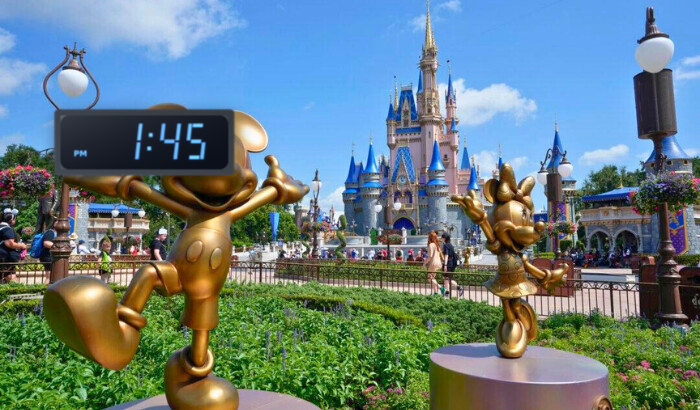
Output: 1h45
